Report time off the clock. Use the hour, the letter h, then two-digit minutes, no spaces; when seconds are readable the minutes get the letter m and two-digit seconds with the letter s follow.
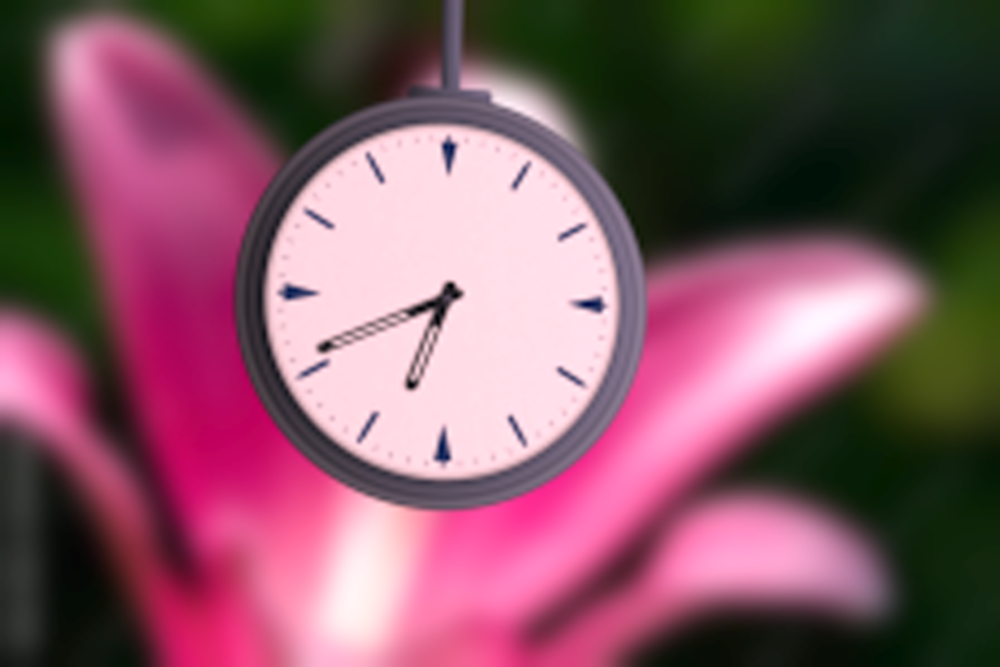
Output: 6h41
